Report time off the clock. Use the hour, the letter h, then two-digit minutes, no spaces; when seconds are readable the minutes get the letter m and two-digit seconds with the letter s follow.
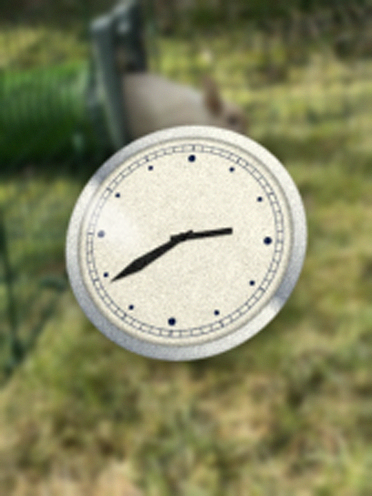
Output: 2h39
